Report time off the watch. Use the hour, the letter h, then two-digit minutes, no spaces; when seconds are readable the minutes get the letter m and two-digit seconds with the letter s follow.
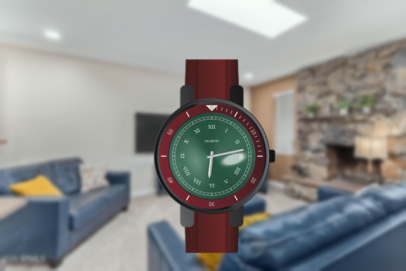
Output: 6h13
